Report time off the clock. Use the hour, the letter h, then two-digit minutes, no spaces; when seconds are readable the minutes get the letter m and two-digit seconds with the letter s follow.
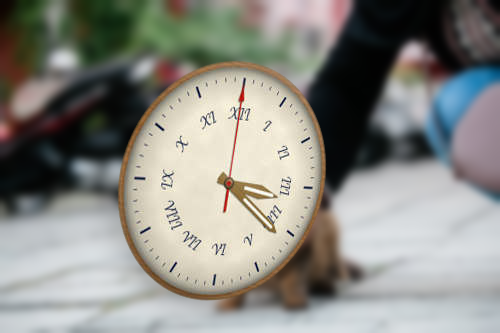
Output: 3h21m00s
